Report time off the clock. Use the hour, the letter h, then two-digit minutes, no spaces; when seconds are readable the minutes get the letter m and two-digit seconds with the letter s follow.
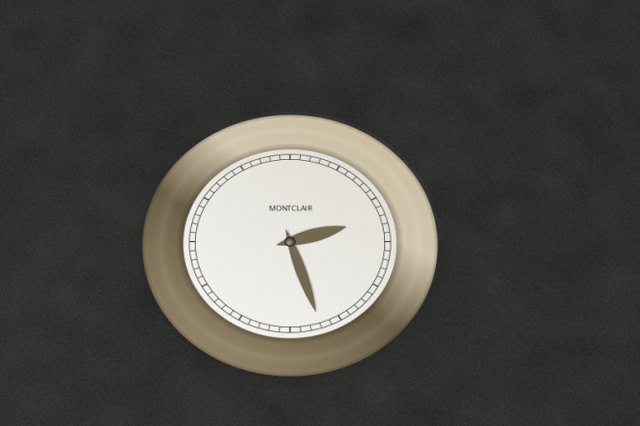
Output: 2h27
